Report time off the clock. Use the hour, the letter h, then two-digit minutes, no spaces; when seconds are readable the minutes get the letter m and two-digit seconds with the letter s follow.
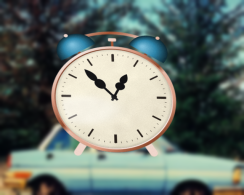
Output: 12h53
